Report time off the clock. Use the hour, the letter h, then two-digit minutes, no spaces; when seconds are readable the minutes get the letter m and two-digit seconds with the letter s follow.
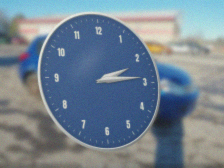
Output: 2h14
